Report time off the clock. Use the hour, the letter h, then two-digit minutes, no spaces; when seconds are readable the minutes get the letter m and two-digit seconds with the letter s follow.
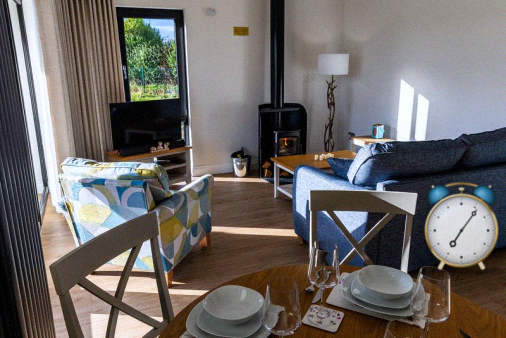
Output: 7h06
